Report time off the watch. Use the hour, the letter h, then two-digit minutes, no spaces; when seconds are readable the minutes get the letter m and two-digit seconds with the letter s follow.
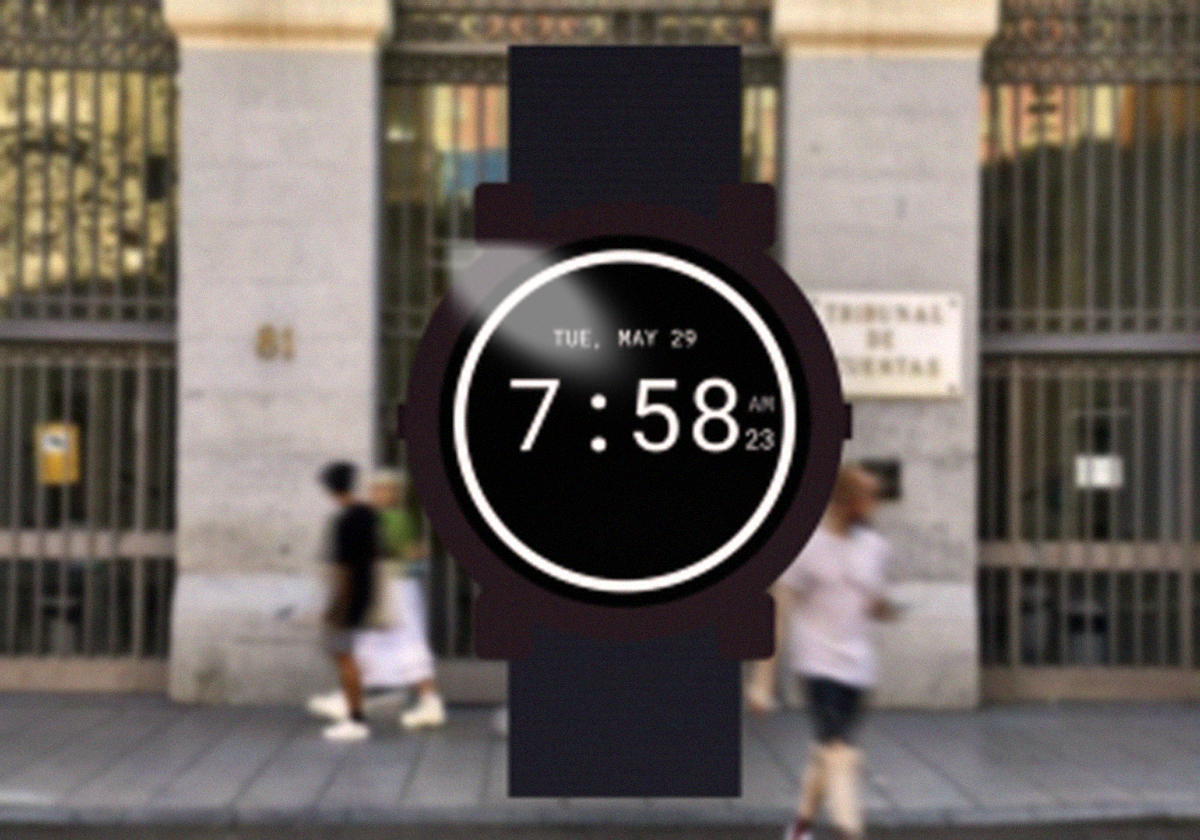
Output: 7h58m23s
